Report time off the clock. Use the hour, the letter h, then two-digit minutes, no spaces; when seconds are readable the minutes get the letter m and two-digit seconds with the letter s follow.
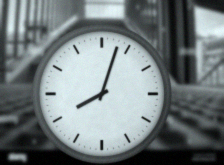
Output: 8h03
